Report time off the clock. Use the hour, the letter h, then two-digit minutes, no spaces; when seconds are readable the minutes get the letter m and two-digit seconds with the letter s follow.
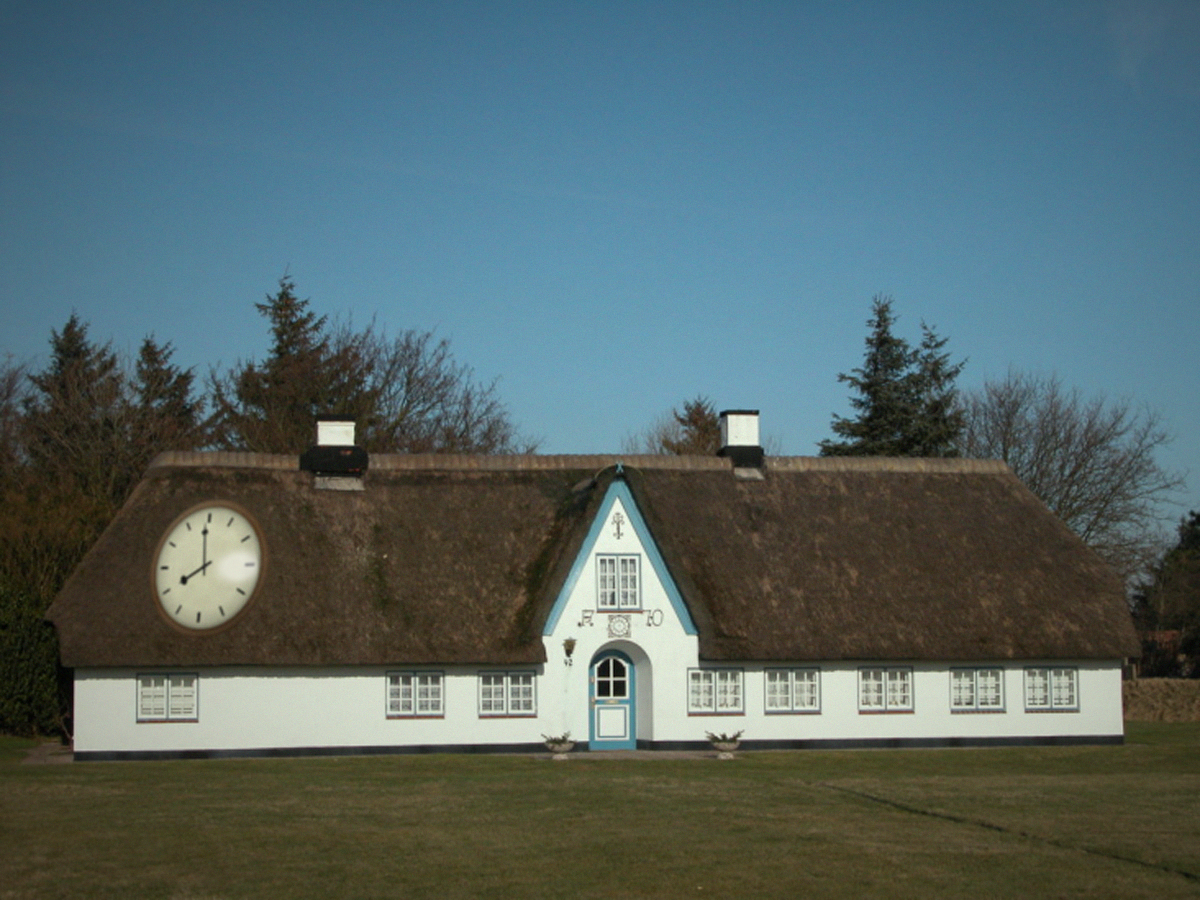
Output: 7h59
